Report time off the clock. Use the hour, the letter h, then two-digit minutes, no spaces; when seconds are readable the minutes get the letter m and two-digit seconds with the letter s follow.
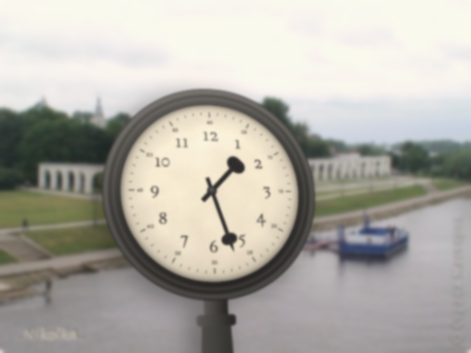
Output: 1h27
